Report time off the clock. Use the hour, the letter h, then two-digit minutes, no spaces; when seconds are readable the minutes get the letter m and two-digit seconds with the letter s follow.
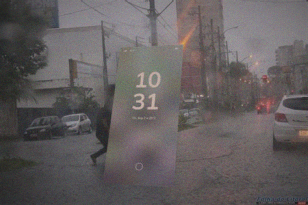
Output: 10h31
